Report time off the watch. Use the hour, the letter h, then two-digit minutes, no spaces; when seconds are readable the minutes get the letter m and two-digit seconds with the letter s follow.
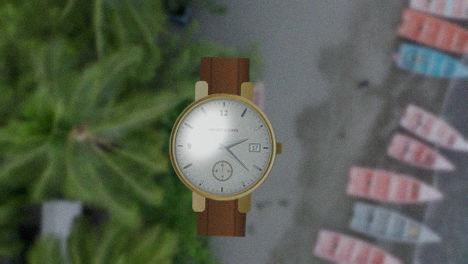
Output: 2h22
